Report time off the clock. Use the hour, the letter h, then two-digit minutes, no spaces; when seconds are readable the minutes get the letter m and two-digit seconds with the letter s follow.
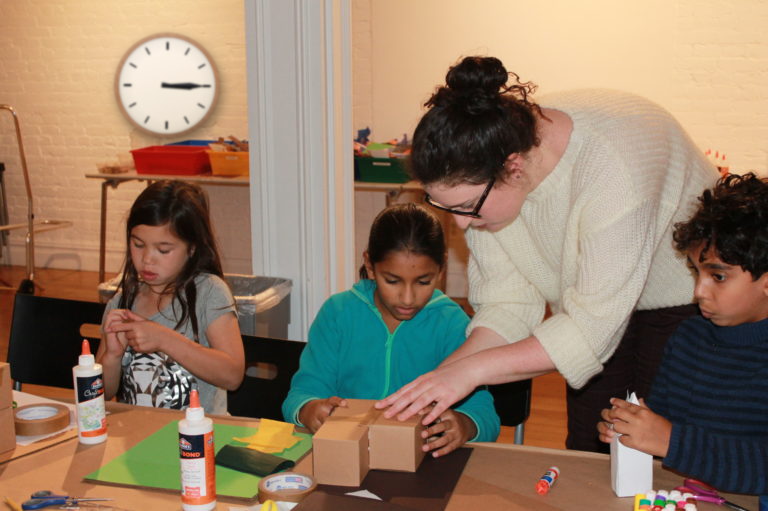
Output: 3h15
